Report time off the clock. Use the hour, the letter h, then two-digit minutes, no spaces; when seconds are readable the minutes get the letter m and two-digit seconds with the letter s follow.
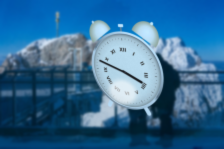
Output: 3h48
